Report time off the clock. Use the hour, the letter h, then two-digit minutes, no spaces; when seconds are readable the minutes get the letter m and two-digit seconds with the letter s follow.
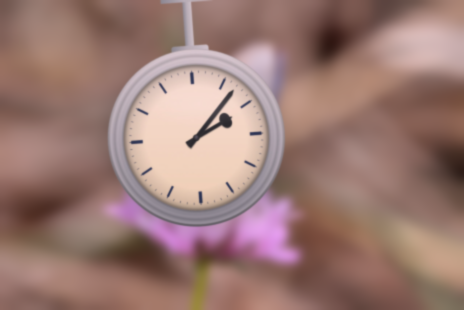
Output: 2h07
